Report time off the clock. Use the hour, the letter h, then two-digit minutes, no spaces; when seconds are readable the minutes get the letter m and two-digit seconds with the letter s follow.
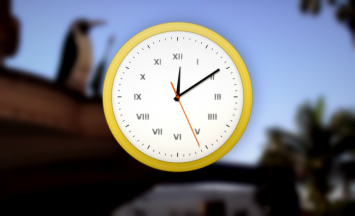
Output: 12h09m26s
